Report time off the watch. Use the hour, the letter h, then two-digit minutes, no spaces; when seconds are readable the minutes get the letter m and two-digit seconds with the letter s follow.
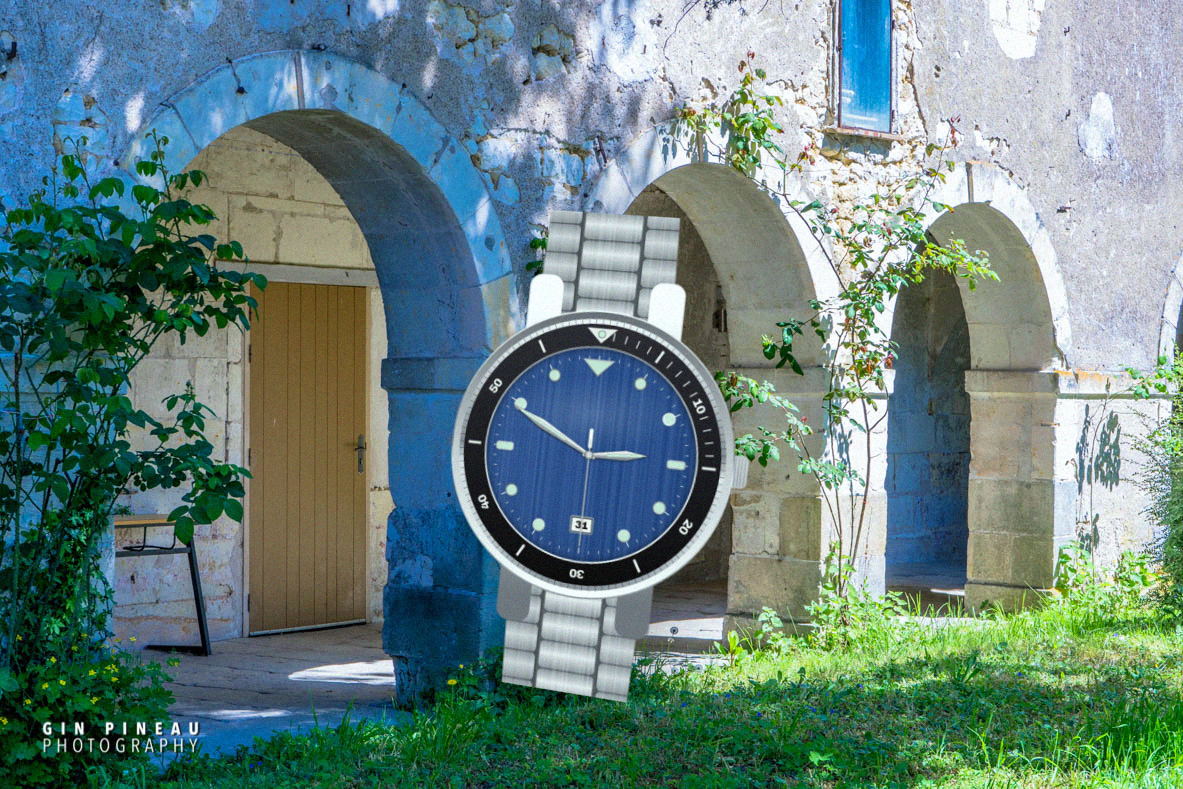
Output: 2h49m30s
